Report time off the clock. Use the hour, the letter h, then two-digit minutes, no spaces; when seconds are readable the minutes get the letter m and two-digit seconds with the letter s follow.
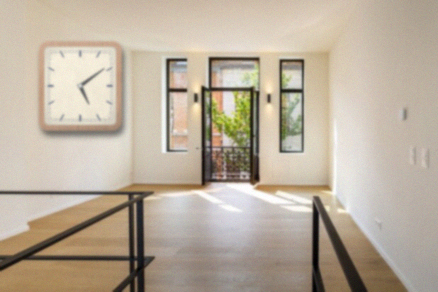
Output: 5h09
